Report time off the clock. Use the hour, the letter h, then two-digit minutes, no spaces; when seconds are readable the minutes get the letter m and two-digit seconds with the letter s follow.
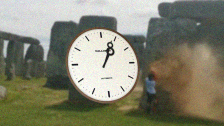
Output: 1h04
